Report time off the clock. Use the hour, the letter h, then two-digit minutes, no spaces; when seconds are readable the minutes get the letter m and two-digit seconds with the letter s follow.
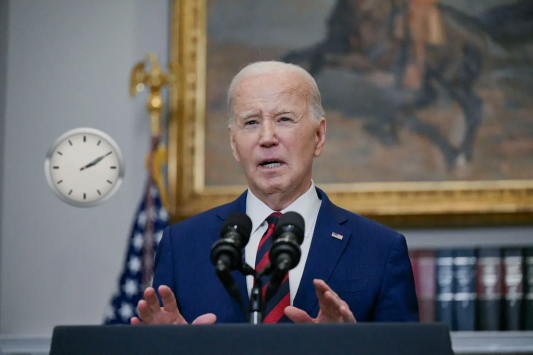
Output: 2h10
